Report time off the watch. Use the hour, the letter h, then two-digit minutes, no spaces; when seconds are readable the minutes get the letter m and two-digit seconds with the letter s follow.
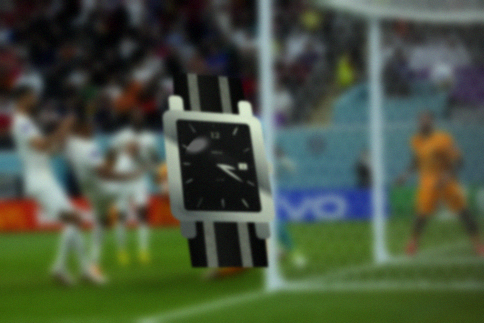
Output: 3h21
